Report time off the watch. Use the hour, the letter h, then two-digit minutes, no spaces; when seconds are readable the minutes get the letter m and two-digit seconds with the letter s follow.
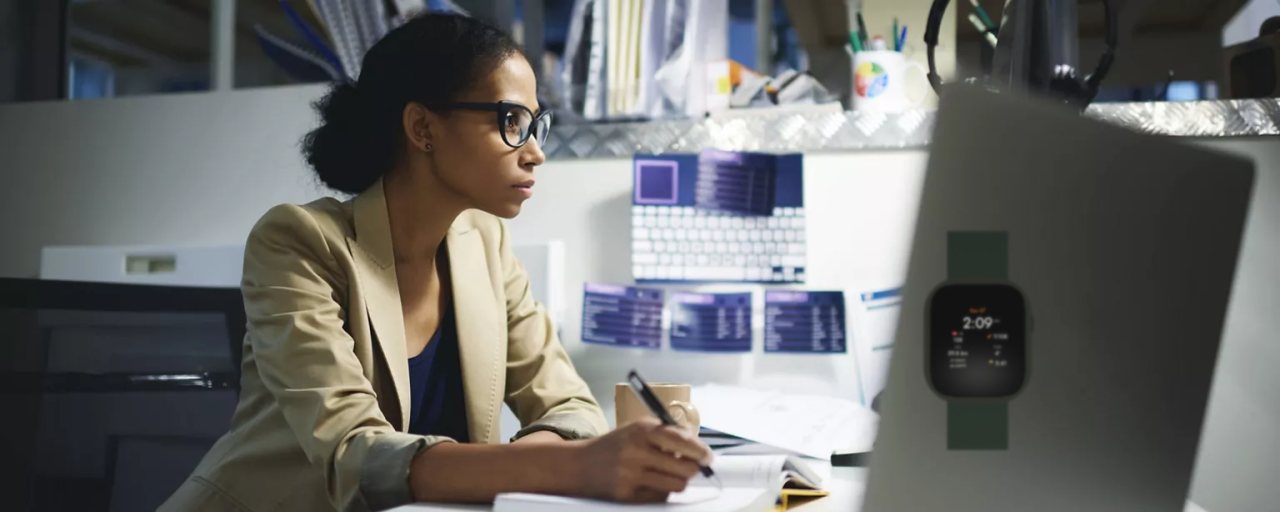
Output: 2h09
